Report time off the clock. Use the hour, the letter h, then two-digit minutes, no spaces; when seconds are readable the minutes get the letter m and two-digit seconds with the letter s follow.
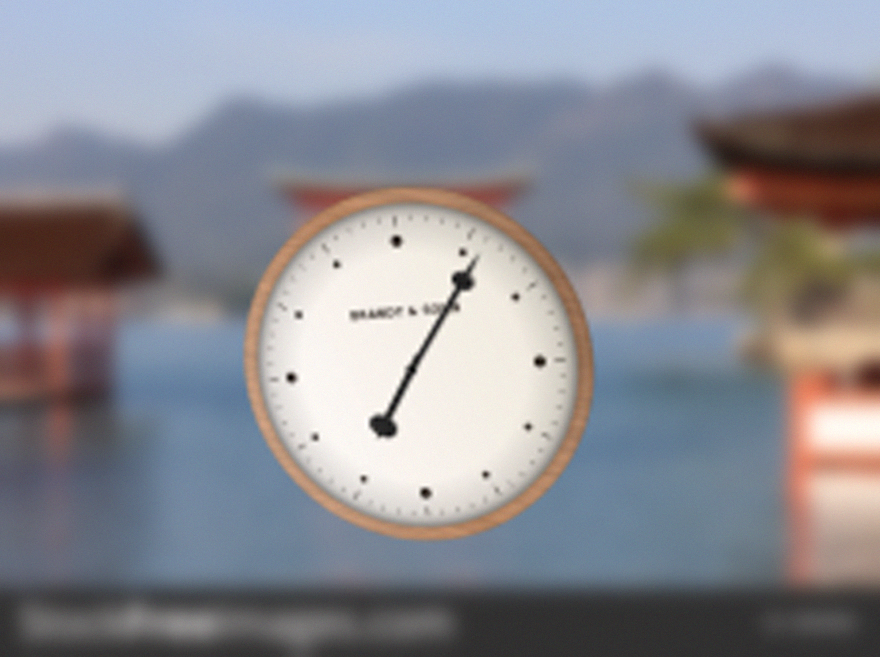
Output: 7h06
